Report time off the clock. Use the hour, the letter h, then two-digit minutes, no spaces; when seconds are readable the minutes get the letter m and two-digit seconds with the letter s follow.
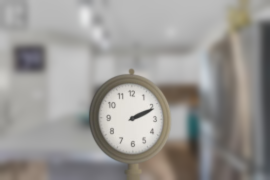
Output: 2h11
